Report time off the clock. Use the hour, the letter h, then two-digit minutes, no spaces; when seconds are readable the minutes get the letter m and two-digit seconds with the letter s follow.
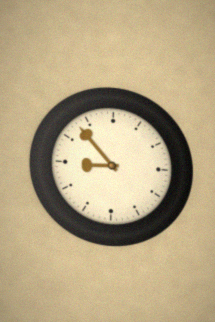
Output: 8h53
